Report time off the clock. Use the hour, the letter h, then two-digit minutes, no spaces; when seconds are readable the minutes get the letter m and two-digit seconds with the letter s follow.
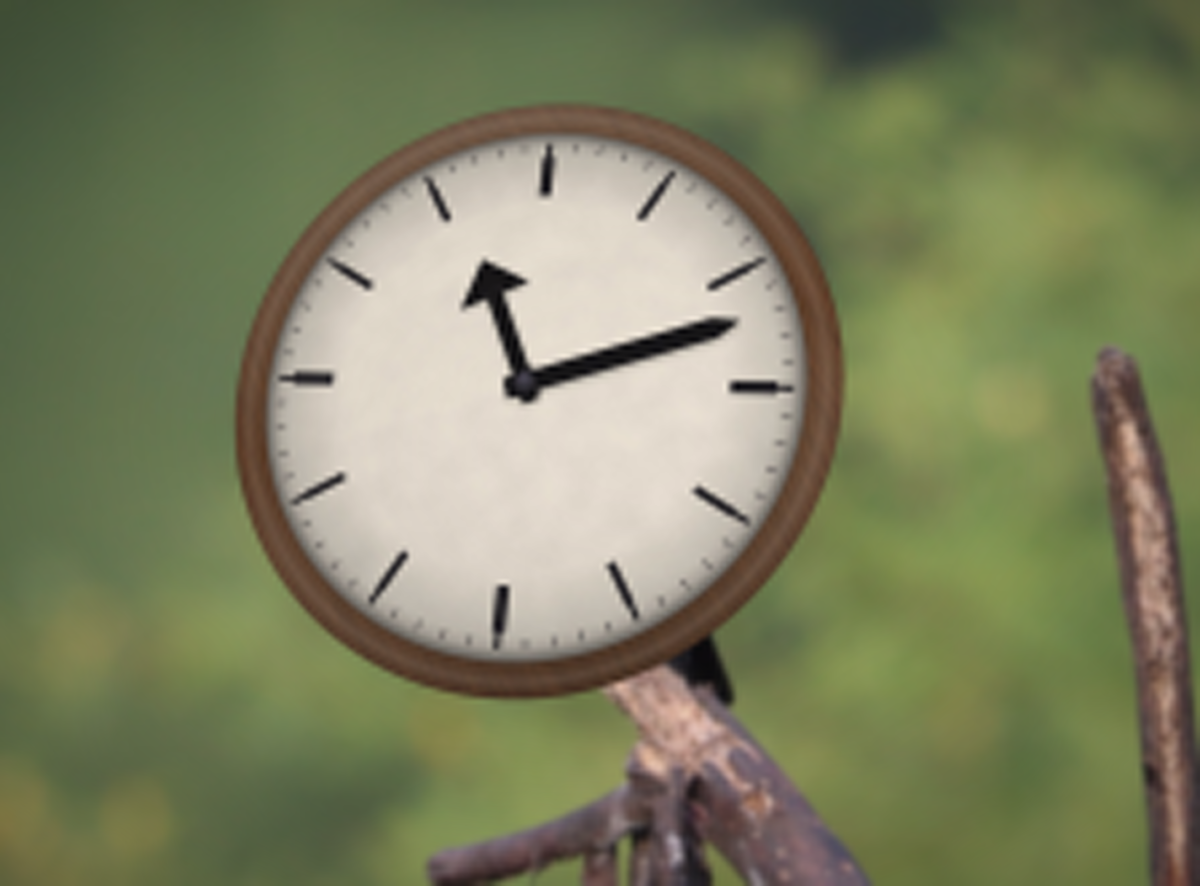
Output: 11h12
